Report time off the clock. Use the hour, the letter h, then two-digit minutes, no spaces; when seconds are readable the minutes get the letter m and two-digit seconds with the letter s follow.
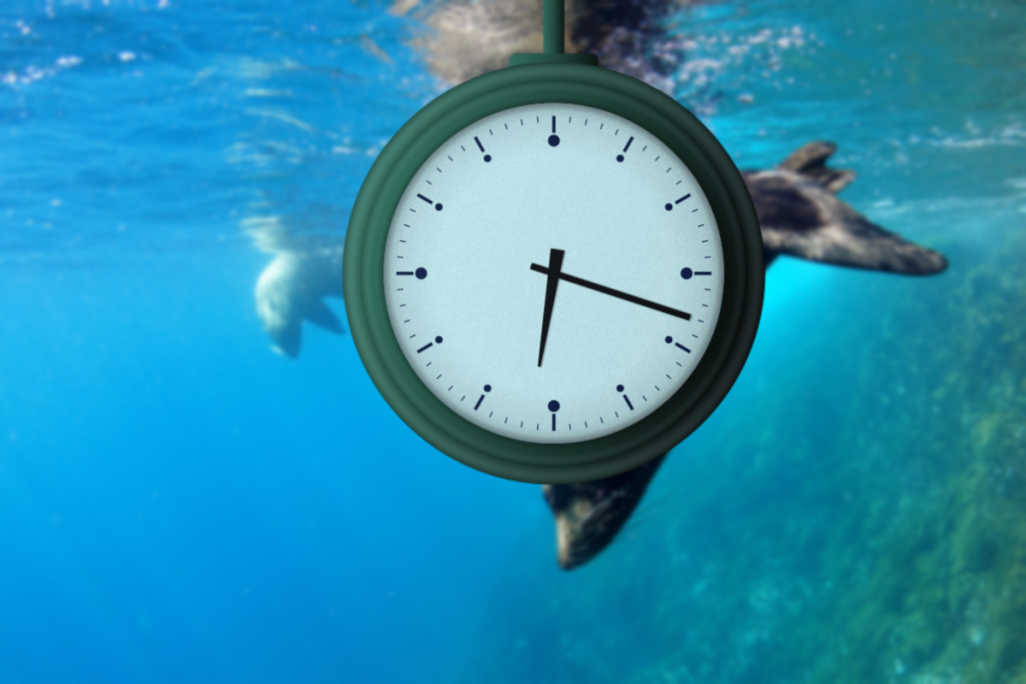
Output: 6h18
